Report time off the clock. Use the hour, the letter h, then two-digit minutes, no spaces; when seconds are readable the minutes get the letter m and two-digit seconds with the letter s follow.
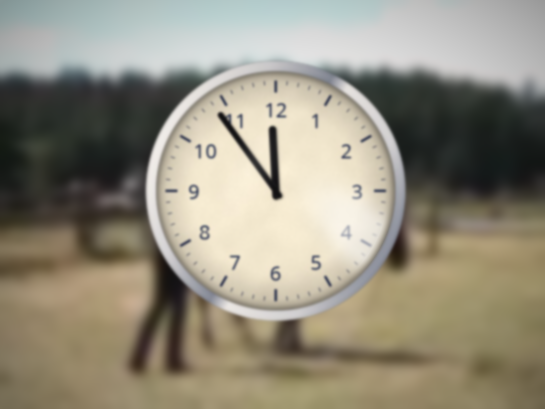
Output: 11h54
